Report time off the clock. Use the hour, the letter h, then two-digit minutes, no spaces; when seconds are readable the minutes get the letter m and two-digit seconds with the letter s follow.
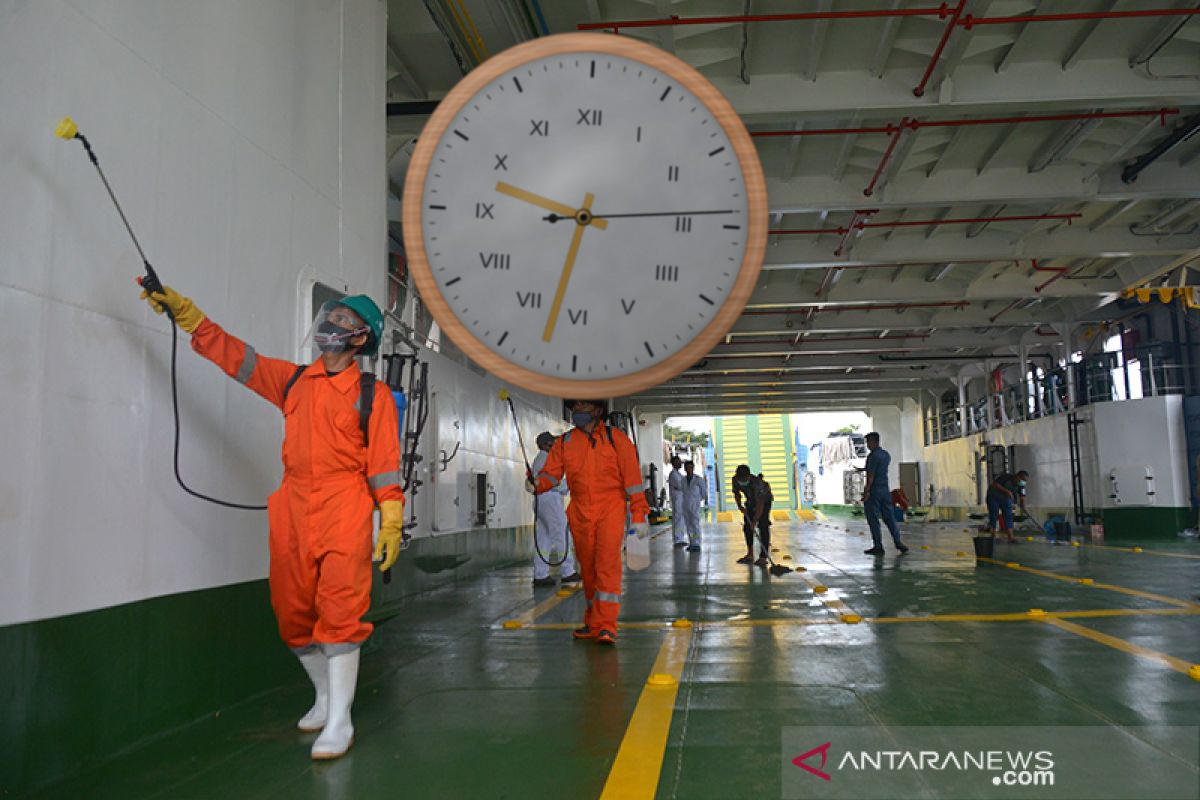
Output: 9h32m14s
